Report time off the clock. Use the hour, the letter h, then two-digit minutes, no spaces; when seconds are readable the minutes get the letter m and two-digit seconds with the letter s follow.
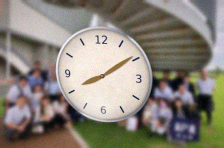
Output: 8h09
